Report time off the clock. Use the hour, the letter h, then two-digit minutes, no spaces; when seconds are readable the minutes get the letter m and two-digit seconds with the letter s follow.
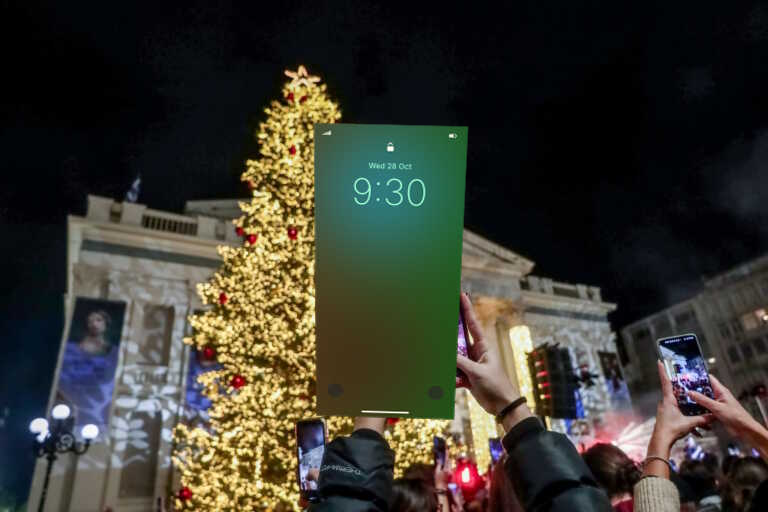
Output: 9h30
